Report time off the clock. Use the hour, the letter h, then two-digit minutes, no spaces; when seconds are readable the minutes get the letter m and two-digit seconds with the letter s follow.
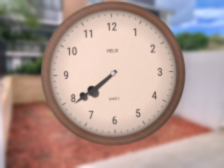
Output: 7h39
